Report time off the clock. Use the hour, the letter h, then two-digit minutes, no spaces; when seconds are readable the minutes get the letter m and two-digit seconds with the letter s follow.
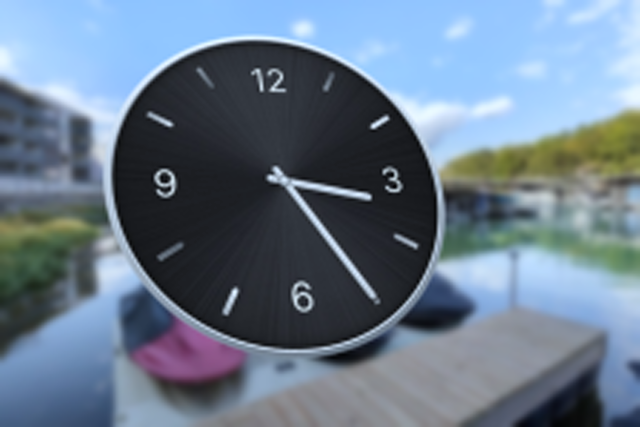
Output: 3h25
